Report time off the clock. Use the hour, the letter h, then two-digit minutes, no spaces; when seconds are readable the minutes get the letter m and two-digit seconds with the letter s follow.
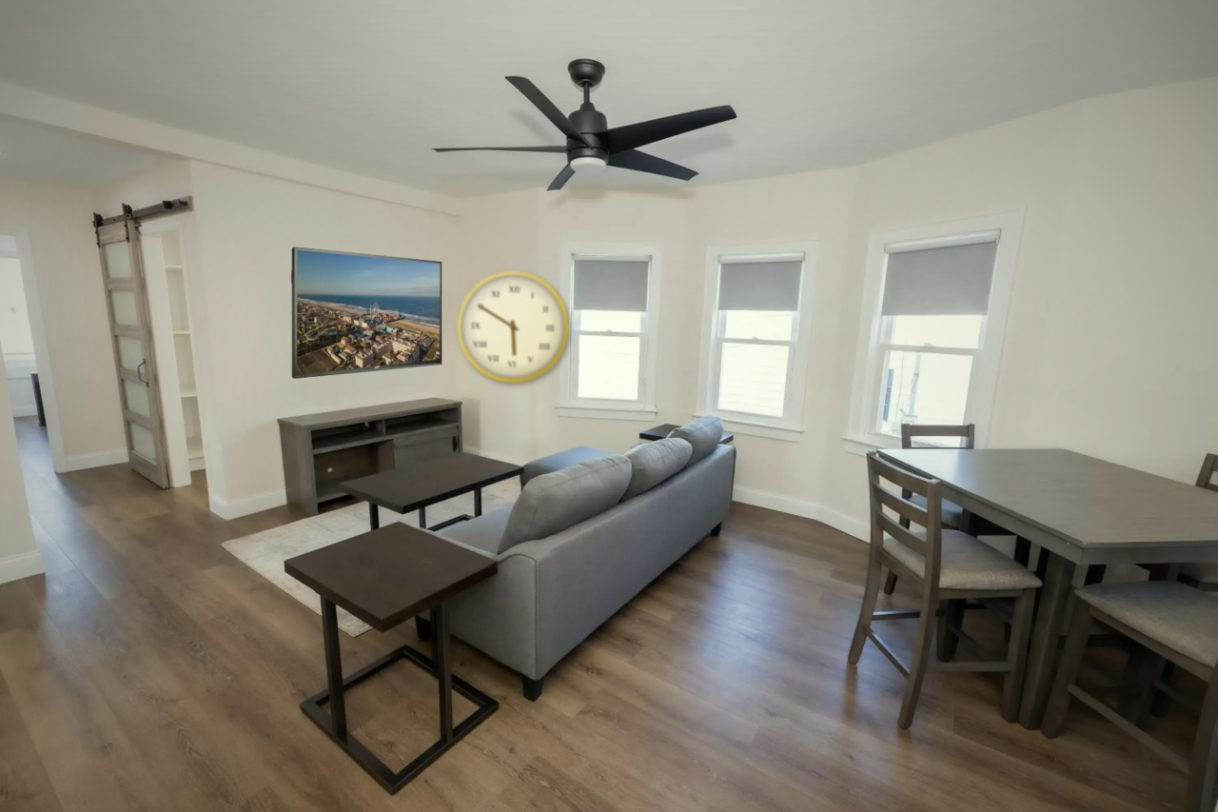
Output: 5h50
